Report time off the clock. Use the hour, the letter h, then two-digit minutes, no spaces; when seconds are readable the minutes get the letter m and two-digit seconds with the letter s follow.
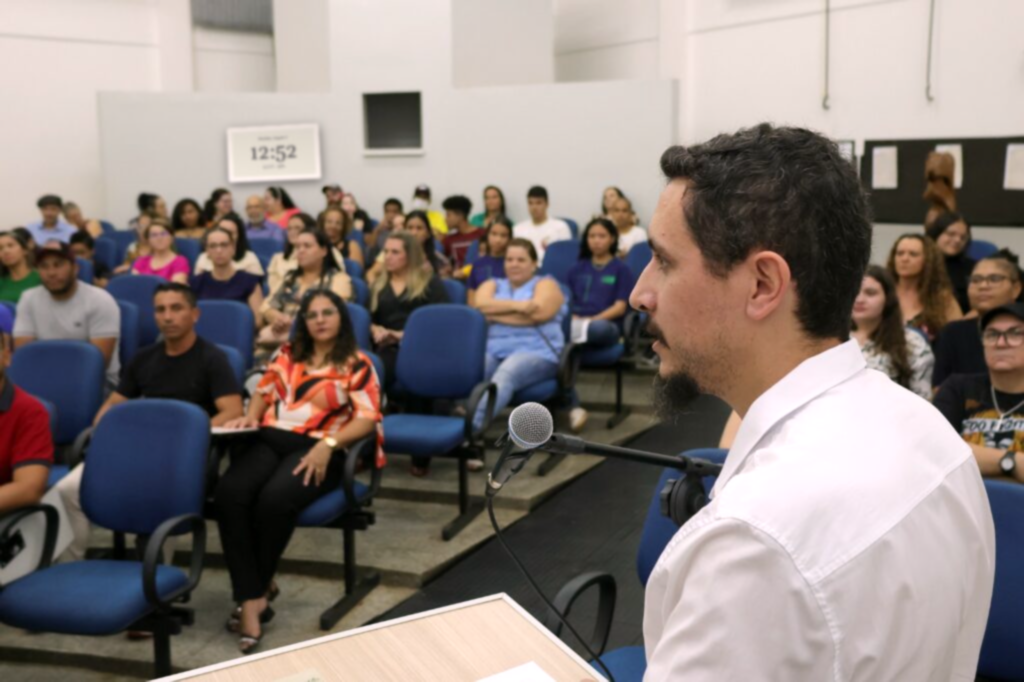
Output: 12h52
